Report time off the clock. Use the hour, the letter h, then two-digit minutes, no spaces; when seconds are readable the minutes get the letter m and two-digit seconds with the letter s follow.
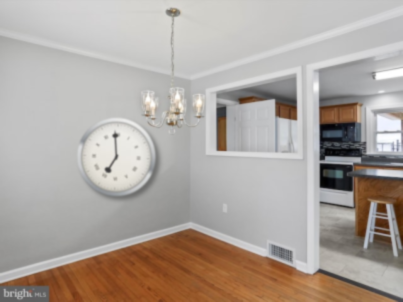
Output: 6h59
